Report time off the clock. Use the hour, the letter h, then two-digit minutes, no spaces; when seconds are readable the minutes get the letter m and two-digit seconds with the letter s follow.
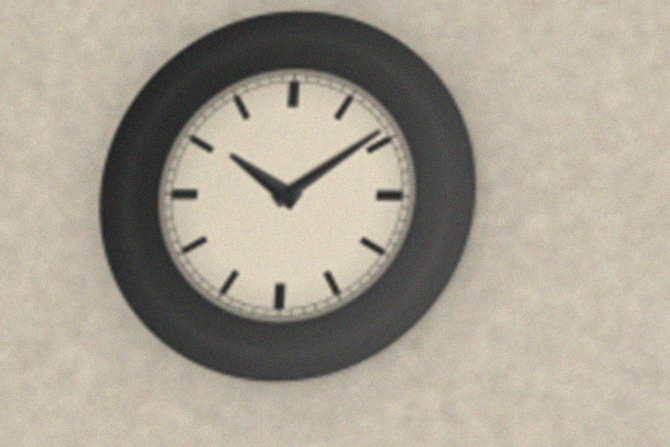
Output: 10h09
